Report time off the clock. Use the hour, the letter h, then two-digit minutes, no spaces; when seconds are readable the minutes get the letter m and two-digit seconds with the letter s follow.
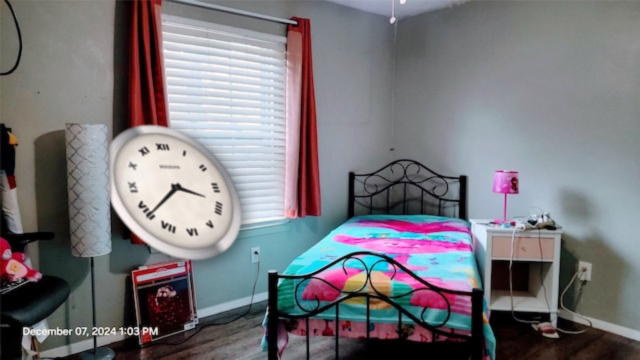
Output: 3h39
